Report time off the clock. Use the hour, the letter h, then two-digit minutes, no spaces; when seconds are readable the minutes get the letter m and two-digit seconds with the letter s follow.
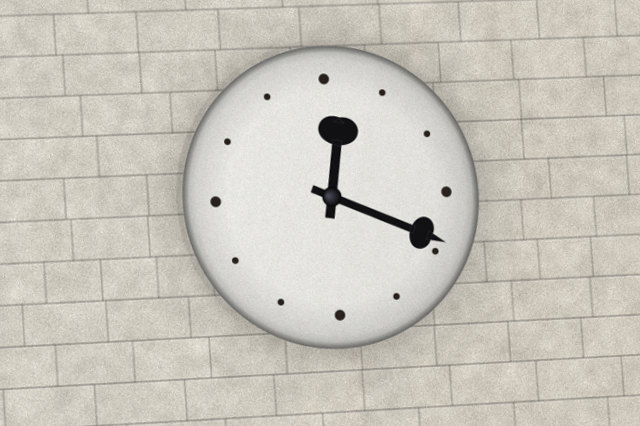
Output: 12h19
